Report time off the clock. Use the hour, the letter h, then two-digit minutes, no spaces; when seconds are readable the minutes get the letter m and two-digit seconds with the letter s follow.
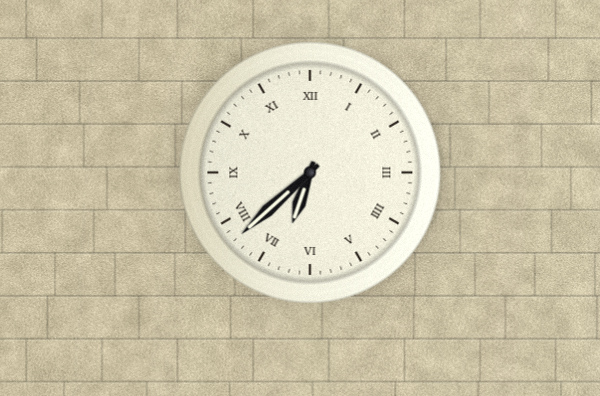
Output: 6h38
